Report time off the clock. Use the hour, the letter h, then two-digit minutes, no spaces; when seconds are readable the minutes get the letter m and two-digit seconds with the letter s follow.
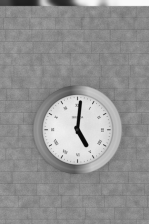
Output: 5h01
